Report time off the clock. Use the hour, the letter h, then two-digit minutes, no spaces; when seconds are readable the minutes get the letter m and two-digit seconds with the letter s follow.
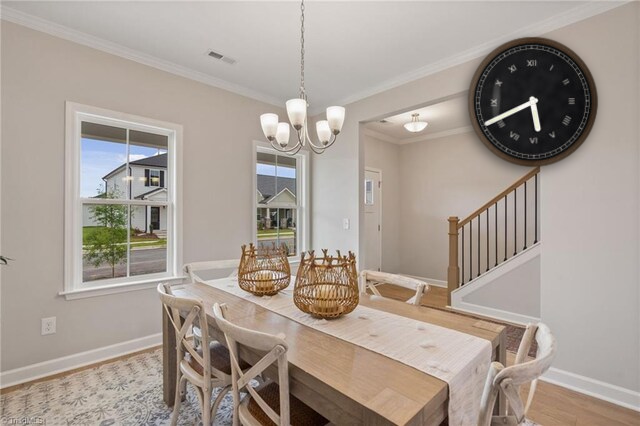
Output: 5h41
